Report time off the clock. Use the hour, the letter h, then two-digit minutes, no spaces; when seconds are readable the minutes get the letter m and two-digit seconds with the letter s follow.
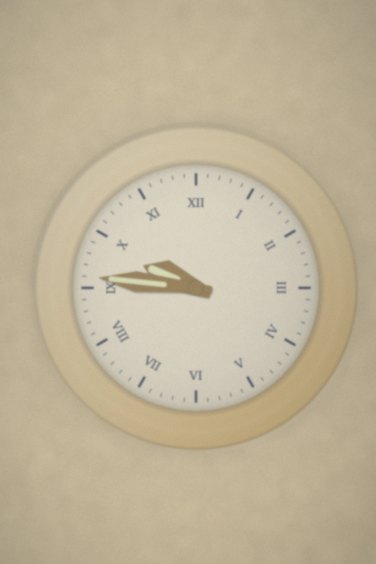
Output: 9h46
